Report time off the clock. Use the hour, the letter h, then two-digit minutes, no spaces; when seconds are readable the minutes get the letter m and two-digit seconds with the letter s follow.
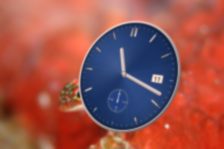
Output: 11h18
